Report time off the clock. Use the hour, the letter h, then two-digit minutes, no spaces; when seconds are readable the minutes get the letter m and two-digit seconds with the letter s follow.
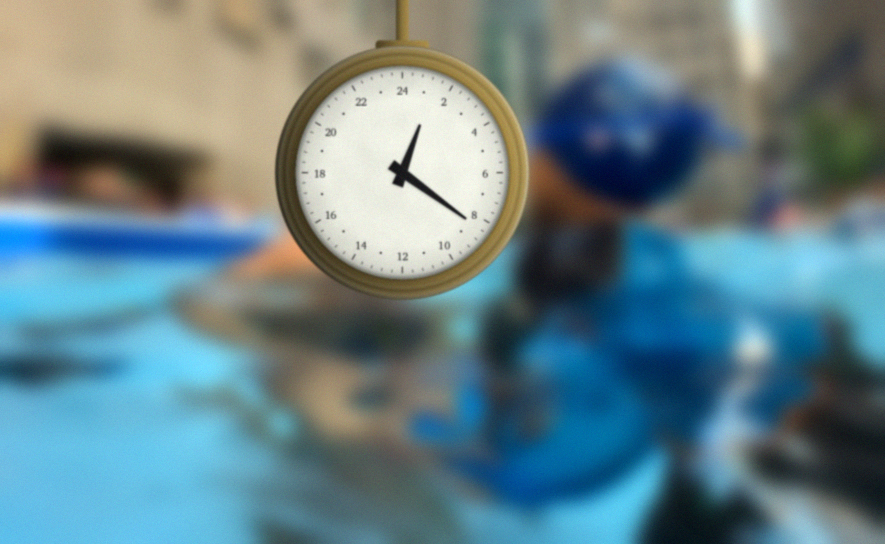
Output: 1h21
